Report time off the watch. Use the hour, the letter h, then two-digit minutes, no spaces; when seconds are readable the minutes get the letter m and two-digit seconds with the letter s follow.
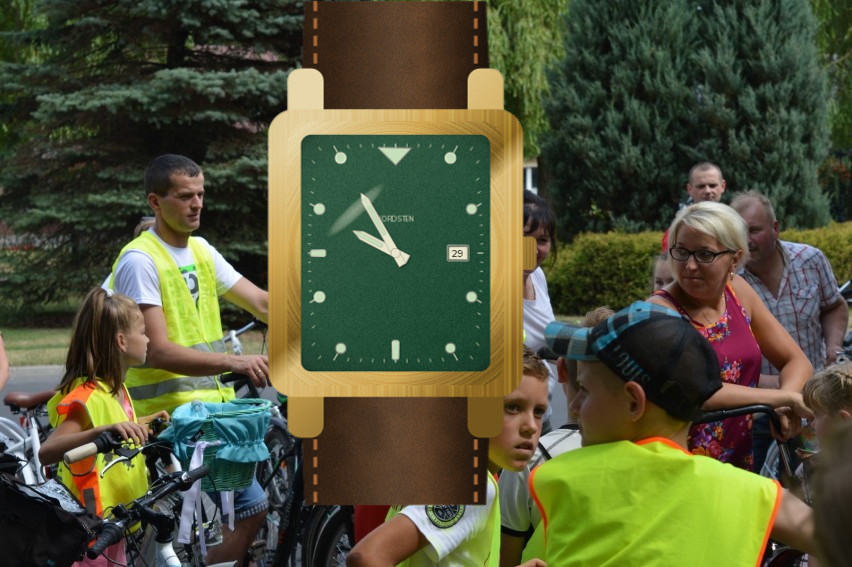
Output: 9h55
